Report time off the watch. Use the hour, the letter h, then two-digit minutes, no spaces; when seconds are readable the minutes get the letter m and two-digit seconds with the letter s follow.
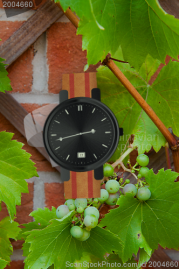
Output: 2h43
